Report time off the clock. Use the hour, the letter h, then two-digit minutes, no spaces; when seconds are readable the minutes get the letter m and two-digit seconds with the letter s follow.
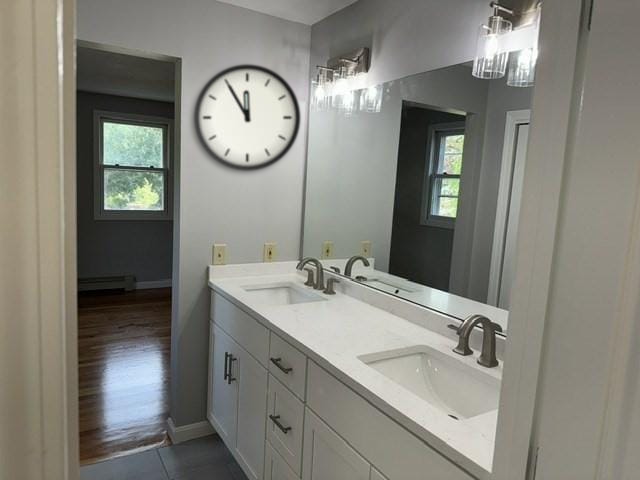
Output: 11h55
